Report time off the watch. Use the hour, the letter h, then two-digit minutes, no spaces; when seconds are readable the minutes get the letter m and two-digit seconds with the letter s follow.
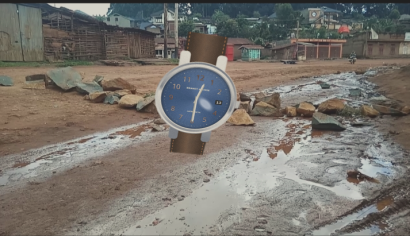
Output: 12h30
